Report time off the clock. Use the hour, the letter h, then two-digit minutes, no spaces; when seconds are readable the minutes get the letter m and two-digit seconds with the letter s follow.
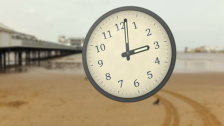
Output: 3h02
